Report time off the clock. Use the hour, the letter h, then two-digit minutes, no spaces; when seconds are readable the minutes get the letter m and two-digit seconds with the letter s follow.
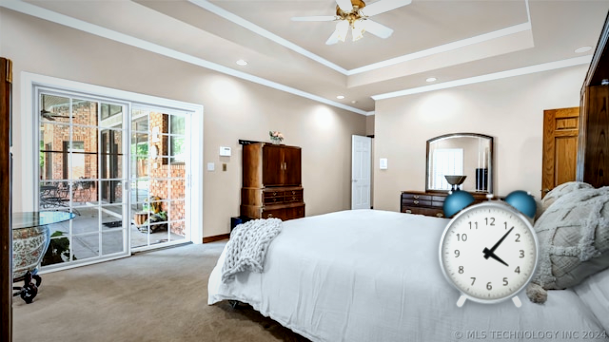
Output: 4h07
